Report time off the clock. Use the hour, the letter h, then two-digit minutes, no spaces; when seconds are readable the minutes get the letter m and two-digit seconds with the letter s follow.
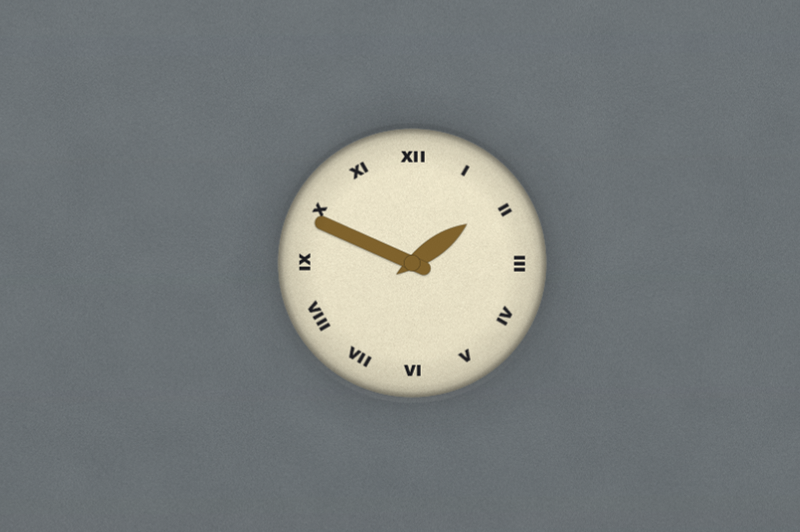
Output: 1h49
